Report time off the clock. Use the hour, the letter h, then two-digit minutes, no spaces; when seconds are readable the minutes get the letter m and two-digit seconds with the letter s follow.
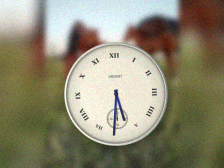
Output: 5h31
